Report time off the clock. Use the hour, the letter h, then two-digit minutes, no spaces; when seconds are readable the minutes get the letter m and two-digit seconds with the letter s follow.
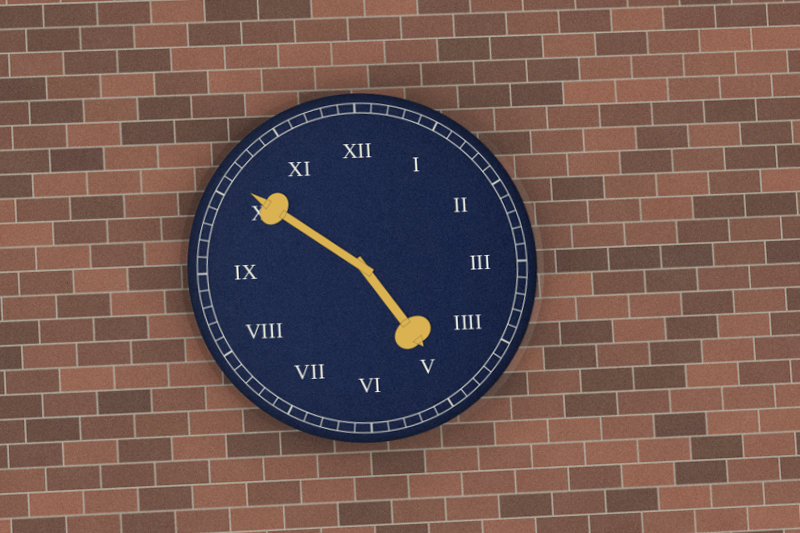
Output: 4h51
